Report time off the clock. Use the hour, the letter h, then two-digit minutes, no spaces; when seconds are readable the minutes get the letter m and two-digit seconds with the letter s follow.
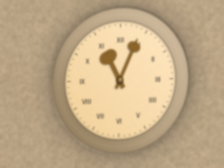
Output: 11h04
